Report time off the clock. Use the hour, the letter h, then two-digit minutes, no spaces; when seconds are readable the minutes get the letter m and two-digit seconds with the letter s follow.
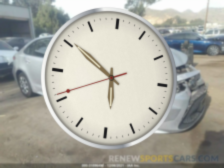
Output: 5h50m41s
